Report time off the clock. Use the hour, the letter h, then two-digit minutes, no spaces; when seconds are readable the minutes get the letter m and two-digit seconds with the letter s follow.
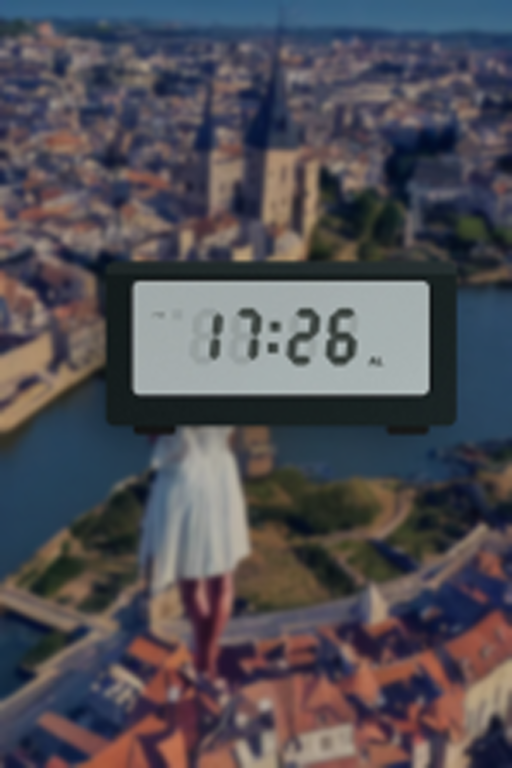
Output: 17h26
